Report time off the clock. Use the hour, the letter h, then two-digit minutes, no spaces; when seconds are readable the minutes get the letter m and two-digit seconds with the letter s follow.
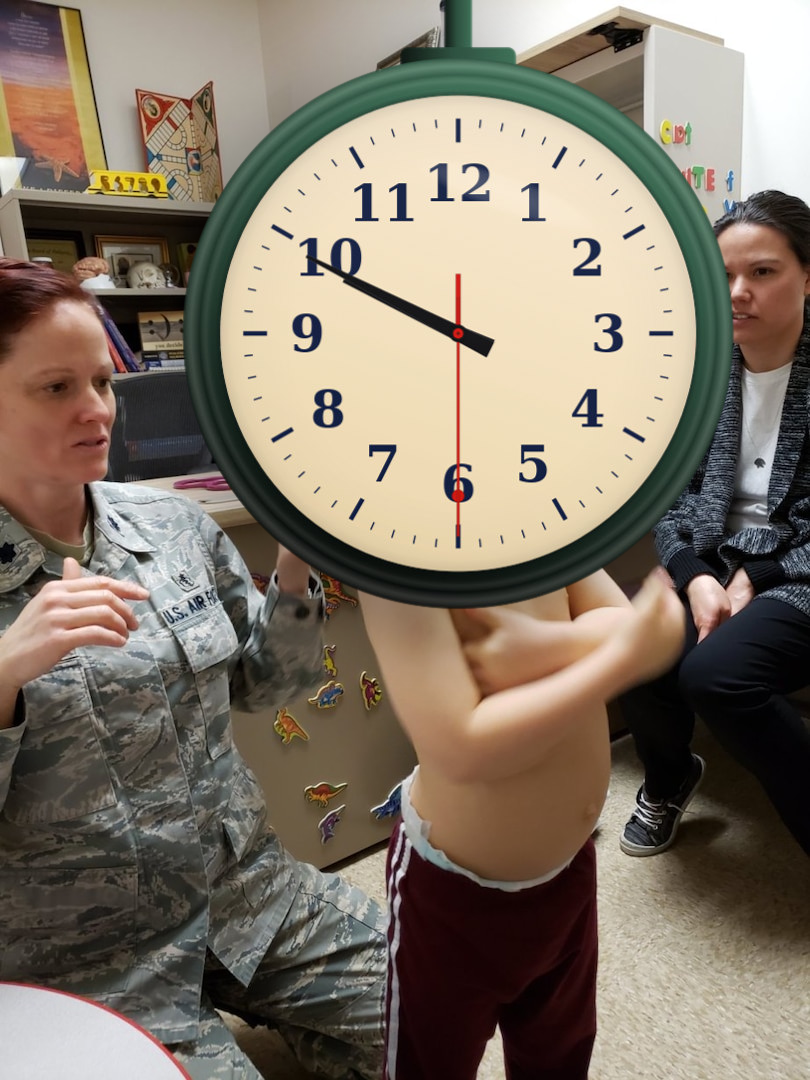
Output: 9h49m30s
